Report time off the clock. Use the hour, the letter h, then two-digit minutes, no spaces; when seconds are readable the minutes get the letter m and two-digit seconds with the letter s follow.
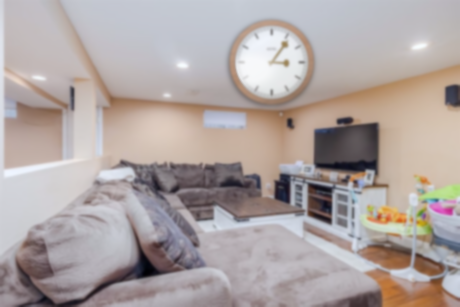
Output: 3h06
